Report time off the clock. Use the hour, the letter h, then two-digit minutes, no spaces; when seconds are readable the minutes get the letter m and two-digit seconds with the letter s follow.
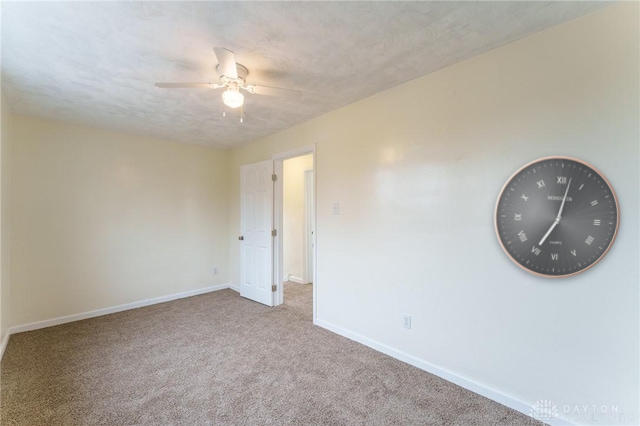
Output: 7h02
